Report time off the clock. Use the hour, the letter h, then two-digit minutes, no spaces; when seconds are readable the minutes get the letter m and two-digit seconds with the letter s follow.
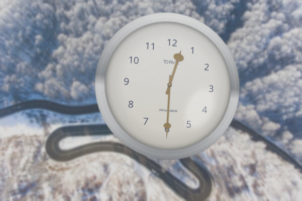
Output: 12h30
